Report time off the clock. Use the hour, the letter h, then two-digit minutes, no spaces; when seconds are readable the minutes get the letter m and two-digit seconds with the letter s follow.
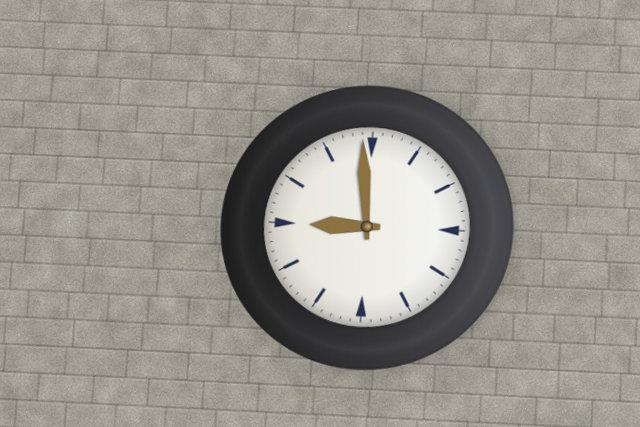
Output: 8h59
